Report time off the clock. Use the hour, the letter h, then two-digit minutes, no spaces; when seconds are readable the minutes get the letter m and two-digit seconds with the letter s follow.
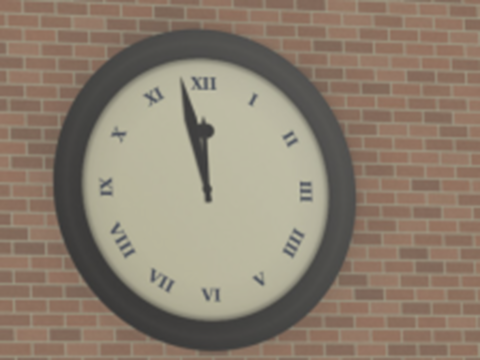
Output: 11h58
